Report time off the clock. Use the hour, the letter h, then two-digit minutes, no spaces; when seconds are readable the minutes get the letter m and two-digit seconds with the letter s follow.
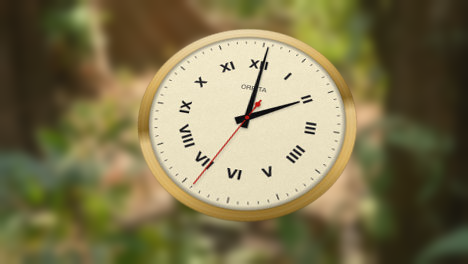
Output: 2h00m34s
